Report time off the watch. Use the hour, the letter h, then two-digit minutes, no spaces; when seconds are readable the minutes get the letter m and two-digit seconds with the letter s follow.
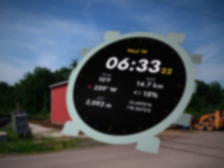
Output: 6h33
